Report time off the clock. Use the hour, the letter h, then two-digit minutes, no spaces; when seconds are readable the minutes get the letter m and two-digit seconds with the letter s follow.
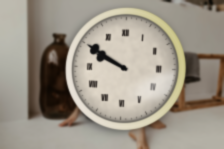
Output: 9h50
